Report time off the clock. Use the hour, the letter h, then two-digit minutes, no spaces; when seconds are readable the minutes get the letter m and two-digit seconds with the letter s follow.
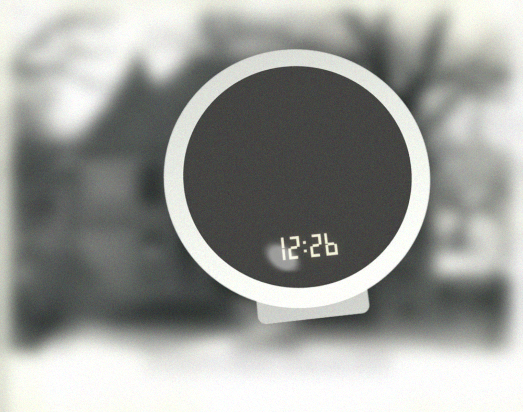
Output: 12h26
